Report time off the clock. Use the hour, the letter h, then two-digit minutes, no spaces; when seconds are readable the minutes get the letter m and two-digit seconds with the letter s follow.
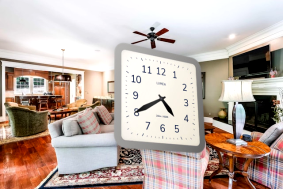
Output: 4h40
